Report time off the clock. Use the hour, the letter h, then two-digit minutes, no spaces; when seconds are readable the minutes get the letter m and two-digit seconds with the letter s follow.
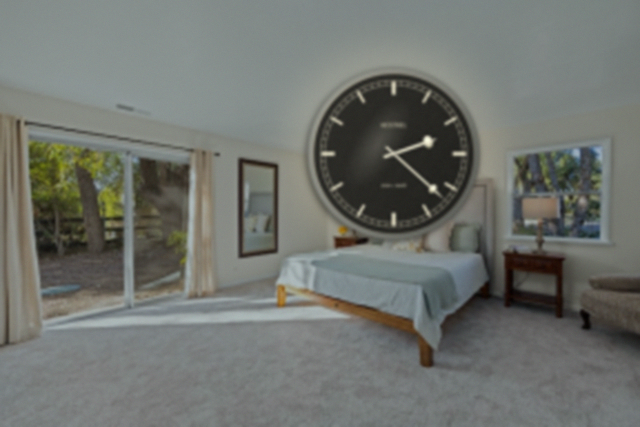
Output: 2h22
